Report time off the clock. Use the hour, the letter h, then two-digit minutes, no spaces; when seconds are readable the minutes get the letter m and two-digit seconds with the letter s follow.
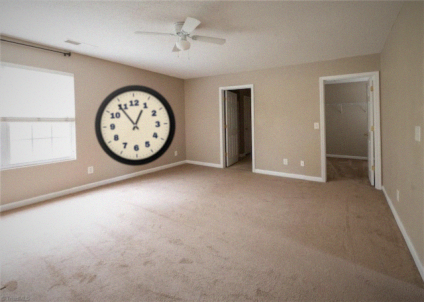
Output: 12h54
